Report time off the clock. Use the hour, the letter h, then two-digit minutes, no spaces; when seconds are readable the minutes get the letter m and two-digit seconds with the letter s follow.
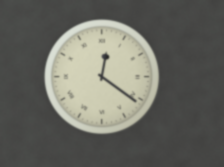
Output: 12h21
